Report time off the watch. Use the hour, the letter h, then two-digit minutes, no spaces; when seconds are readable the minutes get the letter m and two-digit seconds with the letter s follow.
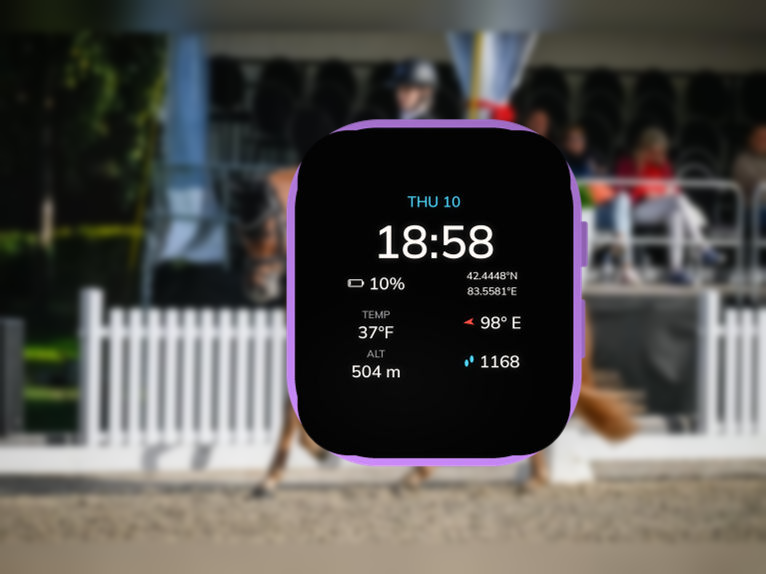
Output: 18h58
